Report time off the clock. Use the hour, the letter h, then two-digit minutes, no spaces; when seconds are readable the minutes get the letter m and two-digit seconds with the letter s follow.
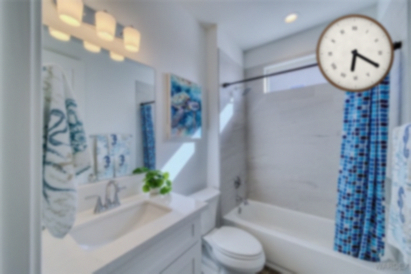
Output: 6h20
